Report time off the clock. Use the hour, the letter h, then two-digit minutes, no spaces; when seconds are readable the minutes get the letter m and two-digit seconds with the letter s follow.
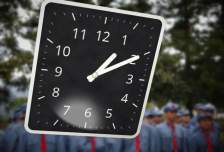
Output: 1h10
